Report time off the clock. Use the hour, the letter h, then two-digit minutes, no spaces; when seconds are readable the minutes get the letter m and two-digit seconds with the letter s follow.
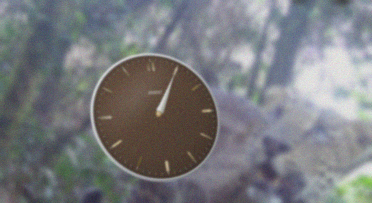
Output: 1h05
